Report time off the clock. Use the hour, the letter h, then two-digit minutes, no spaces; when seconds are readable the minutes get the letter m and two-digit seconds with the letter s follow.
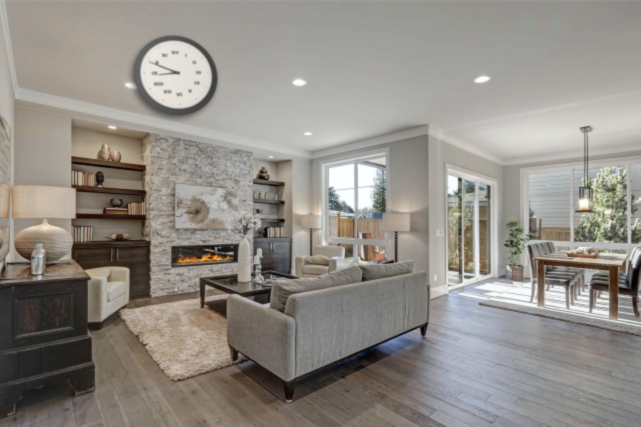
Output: 8h49
